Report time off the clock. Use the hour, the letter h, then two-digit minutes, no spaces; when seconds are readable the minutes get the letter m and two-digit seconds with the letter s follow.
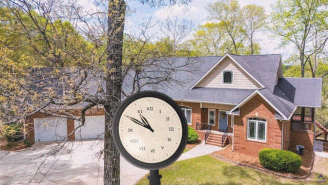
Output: 10h50
